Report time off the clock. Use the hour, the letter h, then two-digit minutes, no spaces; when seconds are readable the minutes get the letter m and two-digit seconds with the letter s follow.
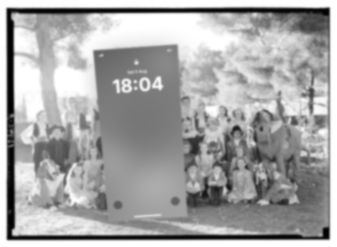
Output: 18h04
